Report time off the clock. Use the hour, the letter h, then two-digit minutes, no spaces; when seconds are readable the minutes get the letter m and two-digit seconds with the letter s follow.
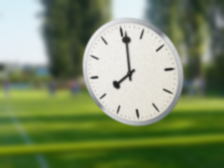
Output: 8h01
